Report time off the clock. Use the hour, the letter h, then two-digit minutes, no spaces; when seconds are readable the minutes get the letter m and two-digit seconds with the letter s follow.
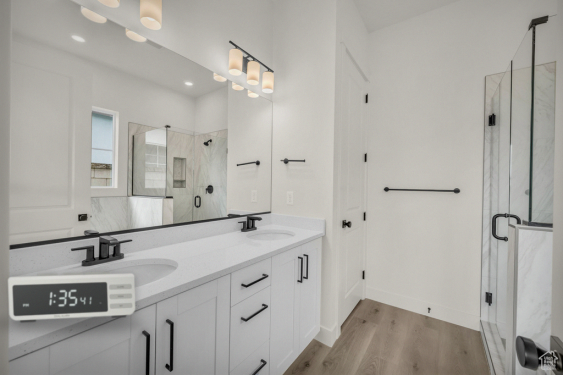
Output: 1h35m41s
